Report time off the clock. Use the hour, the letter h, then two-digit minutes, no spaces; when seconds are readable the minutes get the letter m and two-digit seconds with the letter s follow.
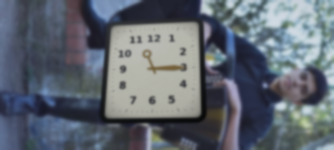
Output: 11h15
